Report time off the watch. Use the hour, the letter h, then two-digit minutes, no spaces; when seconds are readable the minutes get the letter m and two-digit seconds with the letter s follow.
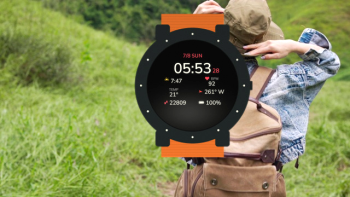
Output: 5h53
